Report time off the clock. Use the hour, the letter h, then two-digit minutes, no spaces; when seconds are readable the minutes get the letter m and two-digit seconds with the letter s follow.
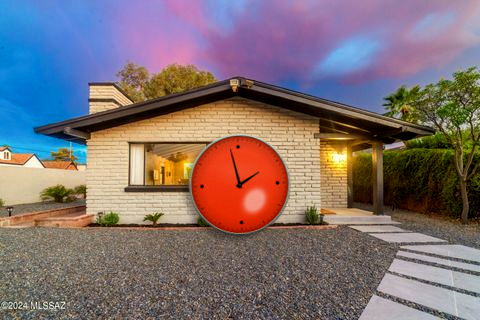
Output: 1h58
